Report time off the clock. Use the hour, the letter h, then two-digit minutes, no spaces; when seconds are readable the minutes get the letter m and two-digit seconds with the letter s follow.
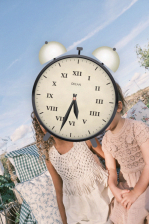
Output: 5h33
